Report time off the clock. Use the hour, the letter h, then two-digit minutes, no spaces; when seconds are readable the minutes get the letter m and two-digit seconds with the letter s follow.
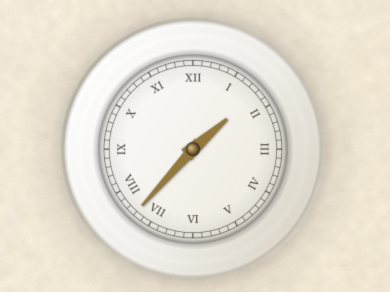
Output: 1h37
